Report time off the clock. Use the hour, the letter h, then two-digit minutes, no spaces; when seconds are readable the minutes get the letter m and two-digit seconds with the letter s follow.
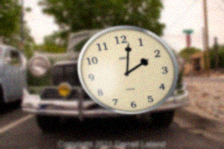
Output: 2h02
